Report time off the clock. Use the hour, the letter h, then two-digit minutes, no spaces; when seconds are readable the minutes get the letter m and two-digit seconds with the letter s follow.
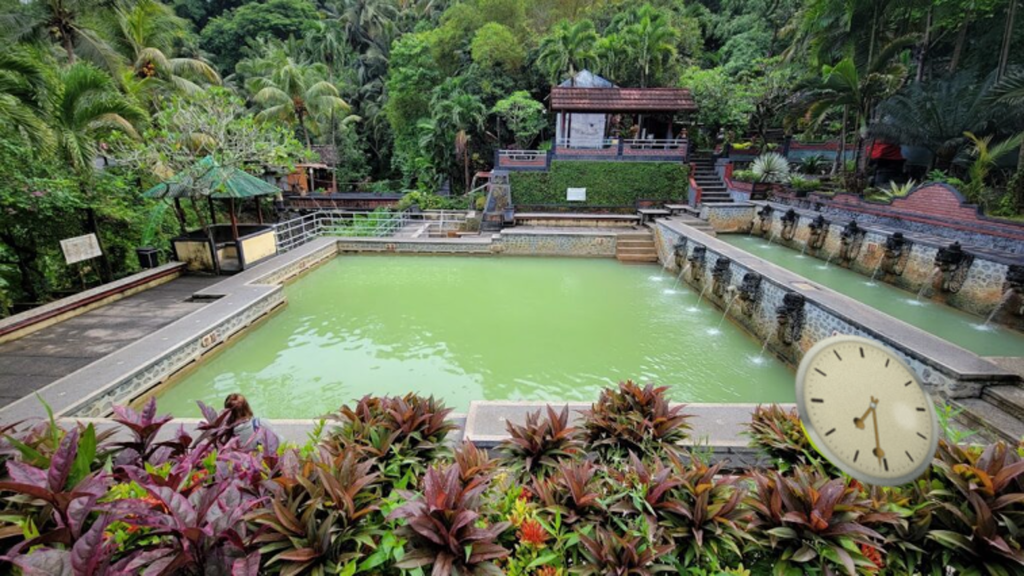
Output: 7h31
